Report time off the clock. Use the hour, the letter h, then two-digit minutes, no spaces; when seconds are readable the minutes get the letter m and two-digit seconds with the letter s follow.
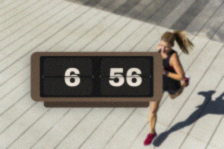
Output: 6h56
